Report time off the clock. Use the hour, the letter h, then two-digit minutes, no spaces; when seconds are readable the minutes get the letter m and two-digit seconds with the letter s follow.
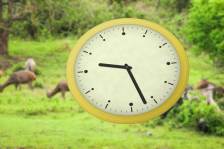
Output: 9h27
